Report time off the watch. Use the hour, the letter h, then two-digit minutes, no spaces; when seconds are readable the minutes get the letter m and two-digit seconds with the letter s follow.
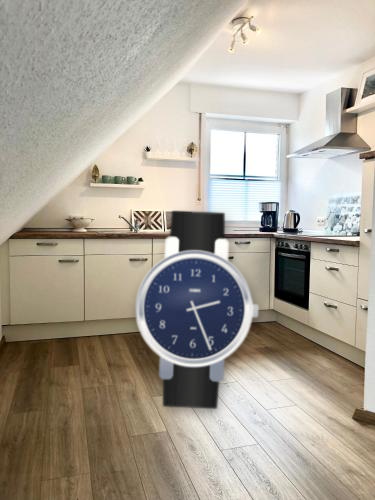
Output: 2h26
